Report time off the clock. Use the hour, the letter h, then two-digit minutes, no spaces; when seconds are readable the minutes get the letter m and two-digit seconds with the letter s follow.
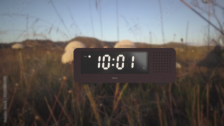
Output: 10h01
